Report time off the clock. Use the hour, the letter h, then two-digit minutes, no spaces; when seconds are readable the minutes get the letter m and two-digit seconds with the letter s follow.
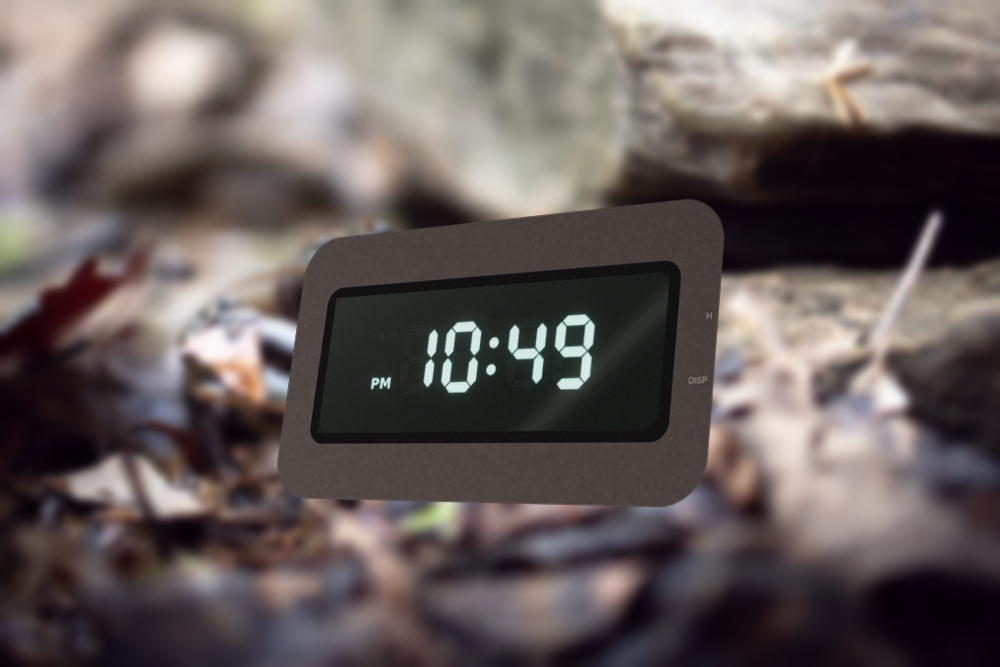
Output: 10h49
